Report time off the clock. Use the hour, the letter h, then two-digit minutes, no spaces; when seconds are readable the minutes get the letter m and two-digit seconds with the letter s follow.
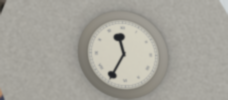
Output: 11h35
